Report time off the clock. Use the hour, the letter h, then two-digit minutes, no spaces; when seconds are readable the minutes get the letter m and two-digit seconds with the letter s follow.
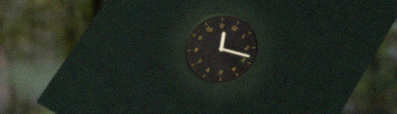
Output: 11h13
